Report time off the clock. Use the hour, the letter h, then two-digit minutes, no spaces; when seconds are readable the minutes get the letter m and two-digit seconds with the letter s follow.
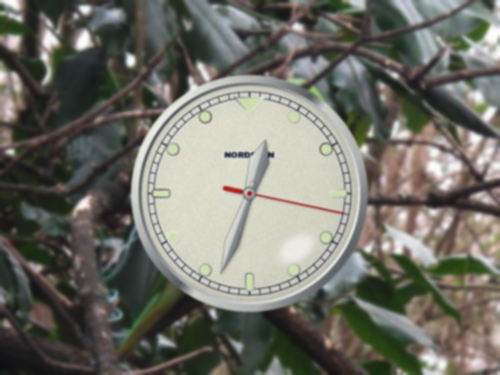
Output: 12h33m17s
